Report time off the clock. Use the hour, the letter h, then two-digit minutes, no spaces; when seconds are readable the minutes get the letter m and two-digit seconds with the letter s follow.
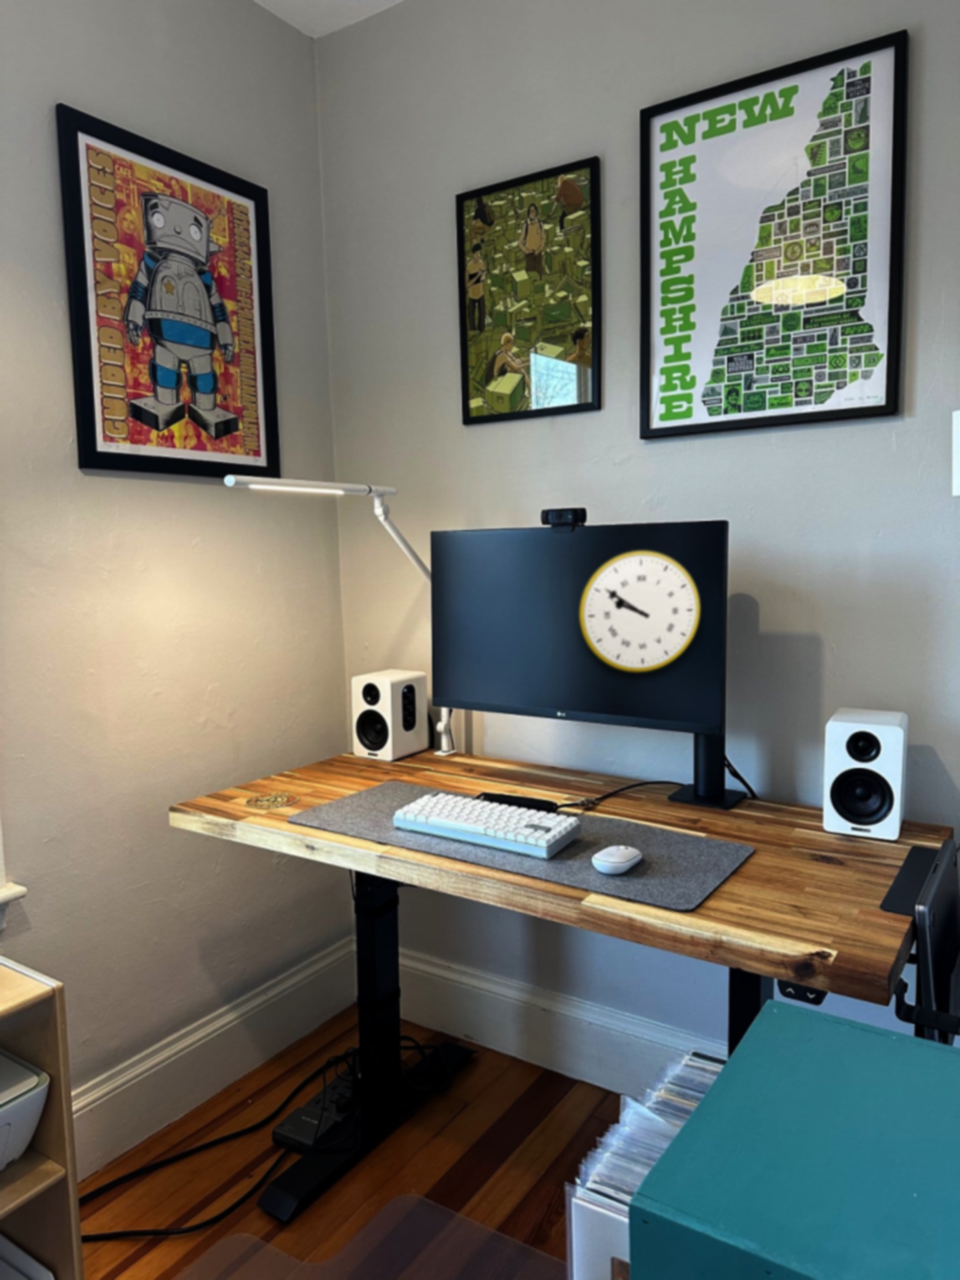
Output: 9h51
